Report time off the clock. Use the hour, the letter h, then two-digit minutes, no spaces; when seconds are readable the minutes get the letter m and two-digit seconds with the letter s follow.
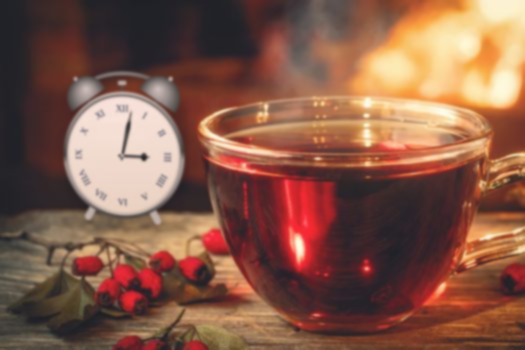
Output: 3h02
